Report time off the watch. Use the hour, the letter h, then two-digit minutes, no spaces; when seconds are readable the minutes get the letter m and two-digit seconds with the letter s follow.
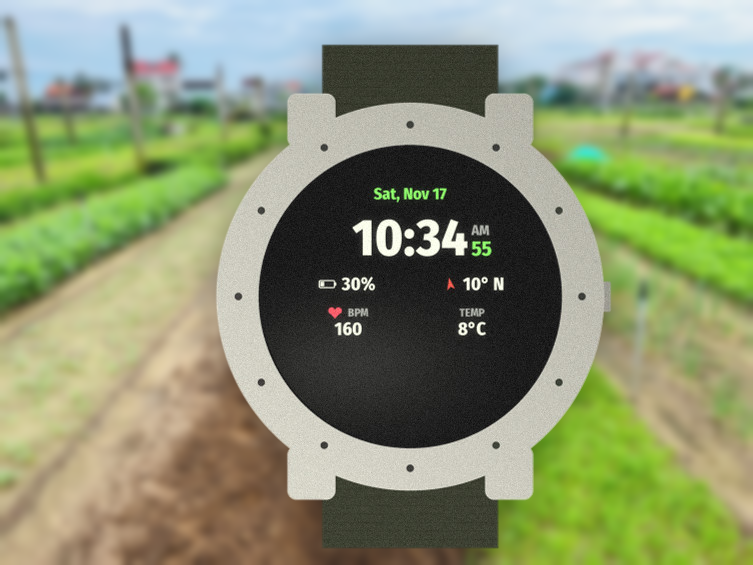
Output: 10h34m55s
